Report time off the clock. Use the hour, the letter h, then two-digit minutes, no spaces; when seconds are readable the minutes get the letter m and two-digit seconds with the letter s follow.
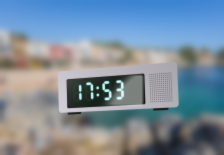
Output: 17h53
